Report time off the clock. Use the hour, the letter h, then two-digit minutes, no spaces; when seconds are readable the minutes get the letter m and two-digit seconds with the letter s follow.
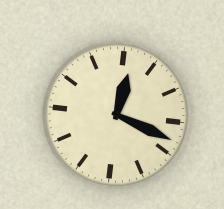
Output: 12h18
